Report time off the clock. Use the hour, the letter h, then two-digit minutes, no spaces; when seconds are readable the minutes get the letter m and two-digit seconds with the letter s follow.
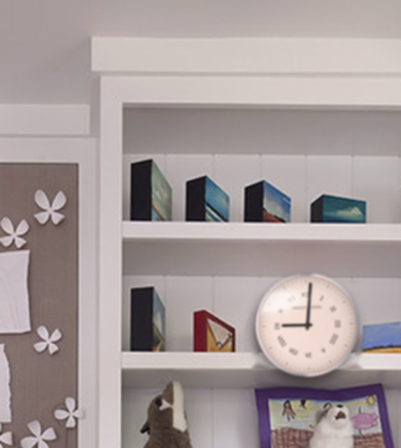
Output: 9h01
